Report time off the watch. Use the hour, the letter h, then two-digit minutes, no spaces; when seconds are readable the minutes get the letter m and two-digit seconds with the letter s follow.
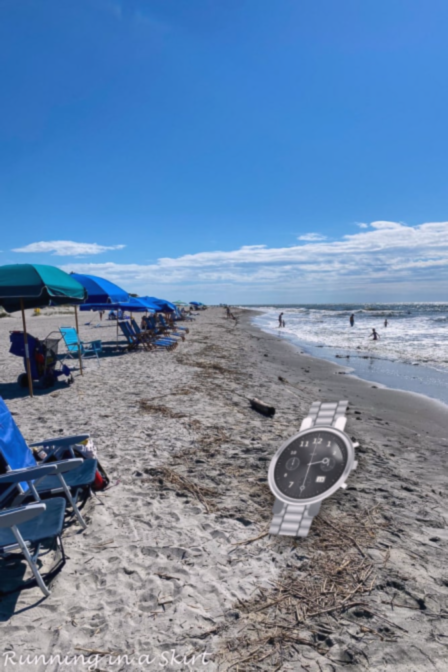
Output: 2h30
